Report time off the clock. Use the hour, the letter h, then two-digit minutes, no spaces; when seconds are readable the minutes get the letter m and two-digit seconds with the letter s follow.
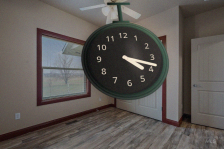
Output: 4h18
